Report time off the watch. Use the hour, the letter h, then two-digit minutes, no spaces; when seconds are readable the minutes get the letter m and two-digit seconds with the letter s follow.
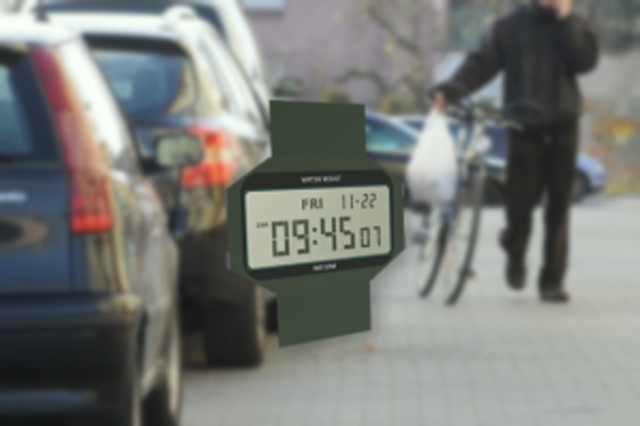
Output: 9h45m07s
